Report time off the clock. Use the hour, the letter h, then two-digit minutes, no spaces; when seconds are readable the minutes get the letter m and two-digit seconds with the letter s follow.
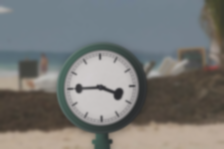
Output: 3h45
